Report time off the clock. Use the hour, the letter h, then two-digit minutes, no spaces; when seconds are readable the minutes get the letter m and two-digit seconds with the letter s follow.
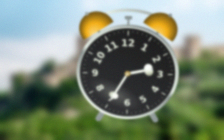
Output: 2h35
